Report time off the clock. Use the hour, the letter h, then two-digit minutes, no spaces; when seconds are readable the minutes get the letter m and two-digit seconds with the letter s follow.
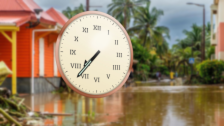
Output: 7h37
